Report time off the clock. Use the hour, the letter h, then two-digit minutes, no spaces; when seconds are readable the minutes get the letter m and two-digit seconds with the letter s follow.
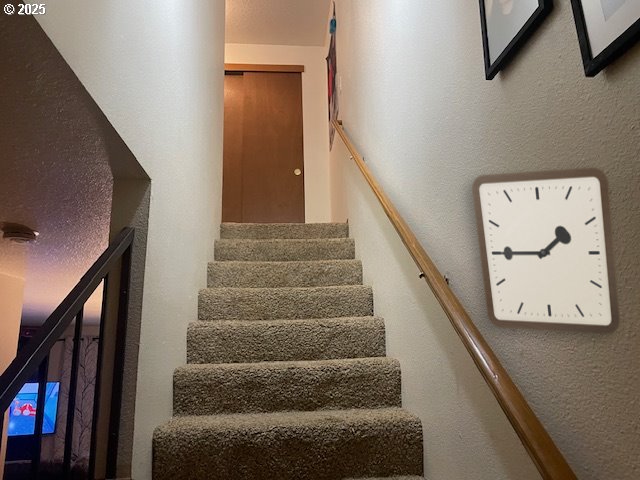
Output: 1h45
